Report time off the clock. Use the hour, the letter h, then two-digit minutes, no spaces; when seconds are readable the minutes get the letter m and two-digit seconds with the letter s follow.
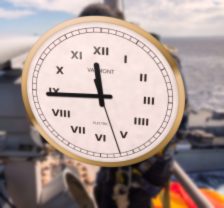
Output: 11h44m27s
